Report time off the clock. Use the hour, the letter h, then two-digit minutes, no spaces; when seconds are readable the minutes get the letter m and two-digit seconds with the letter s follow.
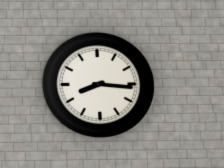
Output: 8h16
